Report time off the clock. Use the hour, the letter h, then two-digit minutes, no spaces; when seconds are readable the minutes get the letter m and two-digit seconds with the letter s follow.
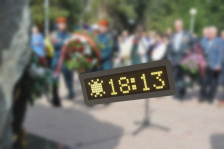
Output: 18h13
